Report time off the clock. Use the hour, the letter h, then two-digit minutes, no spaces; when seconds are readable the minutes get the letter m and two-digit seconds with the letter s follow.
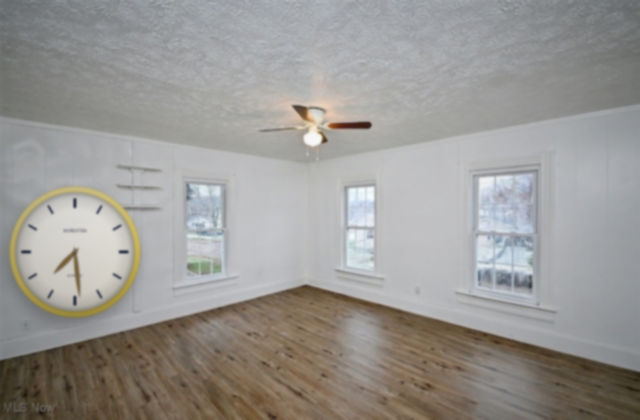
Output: 7h29
